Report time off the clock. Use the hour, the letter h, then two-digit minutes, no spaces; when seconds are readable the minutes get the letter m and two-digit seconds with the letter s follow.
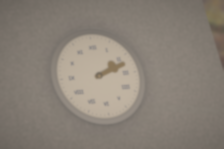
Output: 2h12
